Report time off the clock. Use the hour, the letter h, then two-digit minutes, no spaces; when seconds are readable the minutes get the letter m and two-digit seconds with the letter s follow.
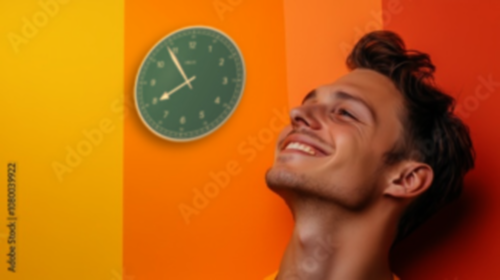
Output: 7h54
